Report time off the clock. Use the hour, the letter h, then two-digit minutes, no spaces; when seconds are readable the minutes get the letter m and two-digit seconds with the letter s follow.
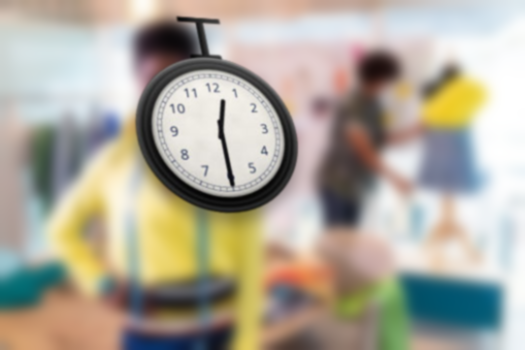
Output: 12h30
